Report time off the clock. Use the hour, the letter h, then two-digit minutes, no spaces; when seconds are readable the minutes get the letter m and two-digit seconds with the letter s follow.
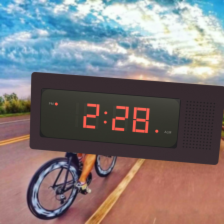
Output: 2h28
